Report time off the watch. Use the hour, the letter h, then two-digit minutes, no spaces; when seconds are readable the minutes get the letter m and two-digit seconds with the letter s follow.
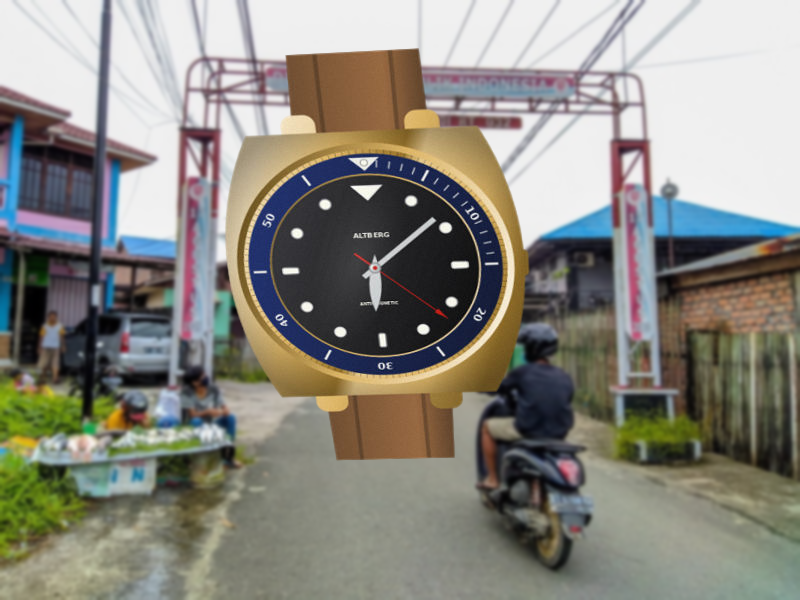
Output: 6h08m22s
